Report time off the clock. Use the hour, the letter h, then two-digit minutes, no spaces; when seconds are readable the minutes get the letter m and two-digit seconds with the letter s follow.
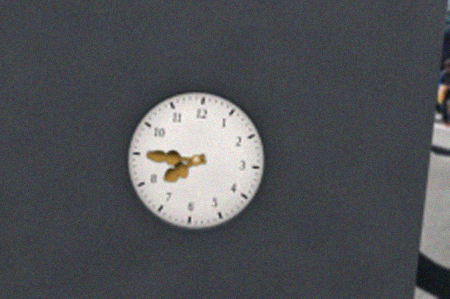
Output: 7h45
